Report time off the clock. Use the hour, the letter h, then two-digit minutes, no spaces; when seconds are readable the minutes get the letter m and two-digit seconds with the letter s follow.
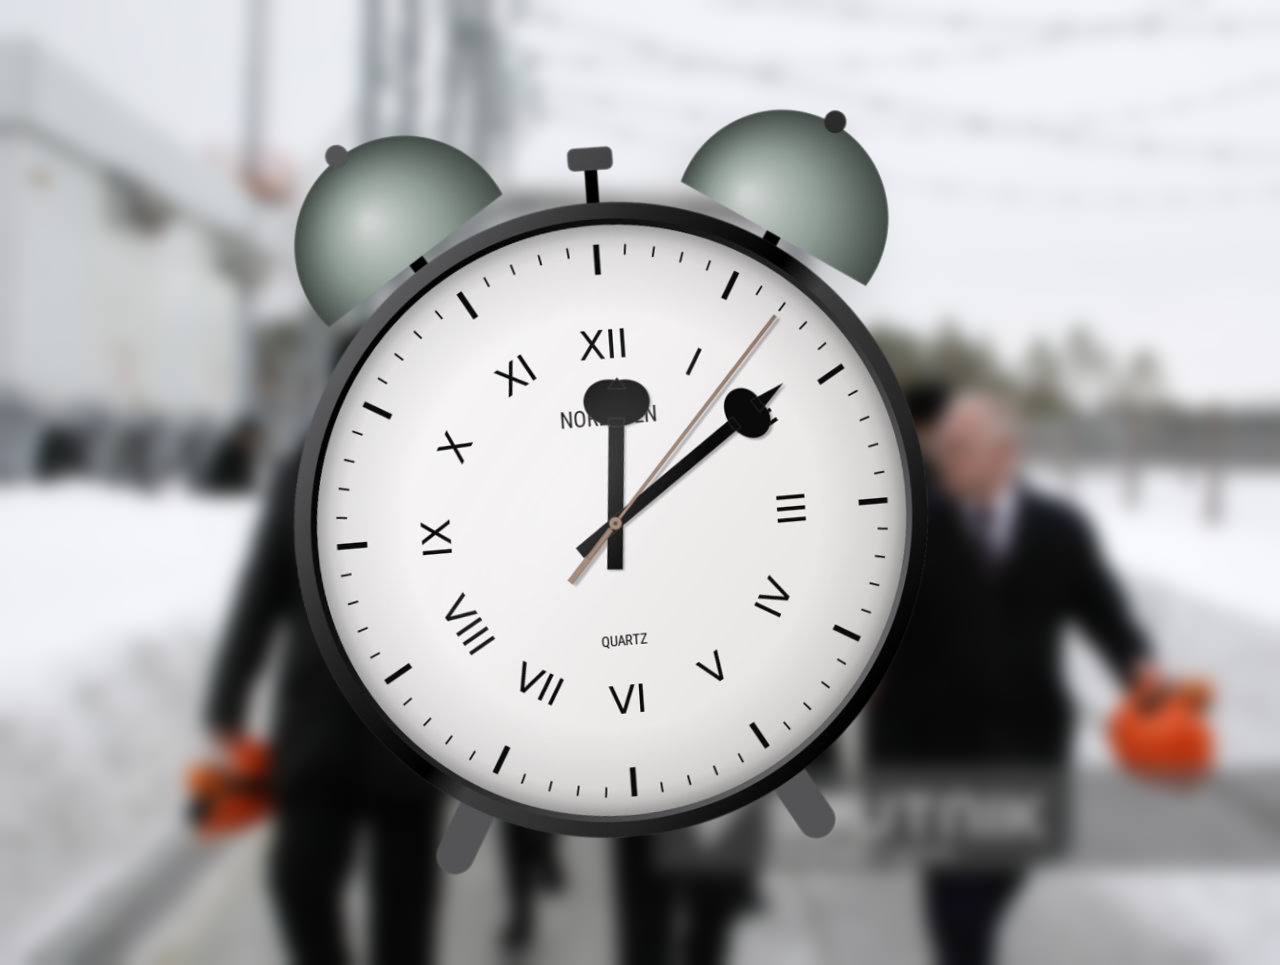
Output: 12h09m07s
